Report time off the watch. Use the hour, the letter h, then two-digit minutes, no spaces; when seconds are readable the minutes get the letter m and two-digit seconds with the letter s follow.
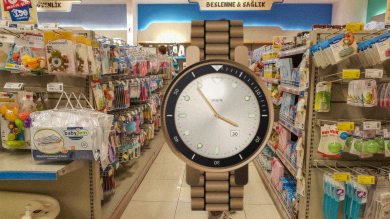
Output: 3h54
